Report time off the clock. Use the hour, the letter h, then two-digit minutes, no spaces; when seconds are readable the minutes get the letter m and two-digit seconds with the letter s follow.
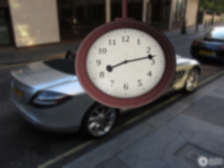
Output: 8h13
